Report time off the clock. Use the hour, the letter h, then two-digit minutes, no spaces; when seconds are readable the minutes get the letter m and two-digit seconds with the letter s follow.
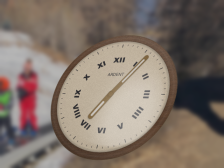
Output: 7h06
